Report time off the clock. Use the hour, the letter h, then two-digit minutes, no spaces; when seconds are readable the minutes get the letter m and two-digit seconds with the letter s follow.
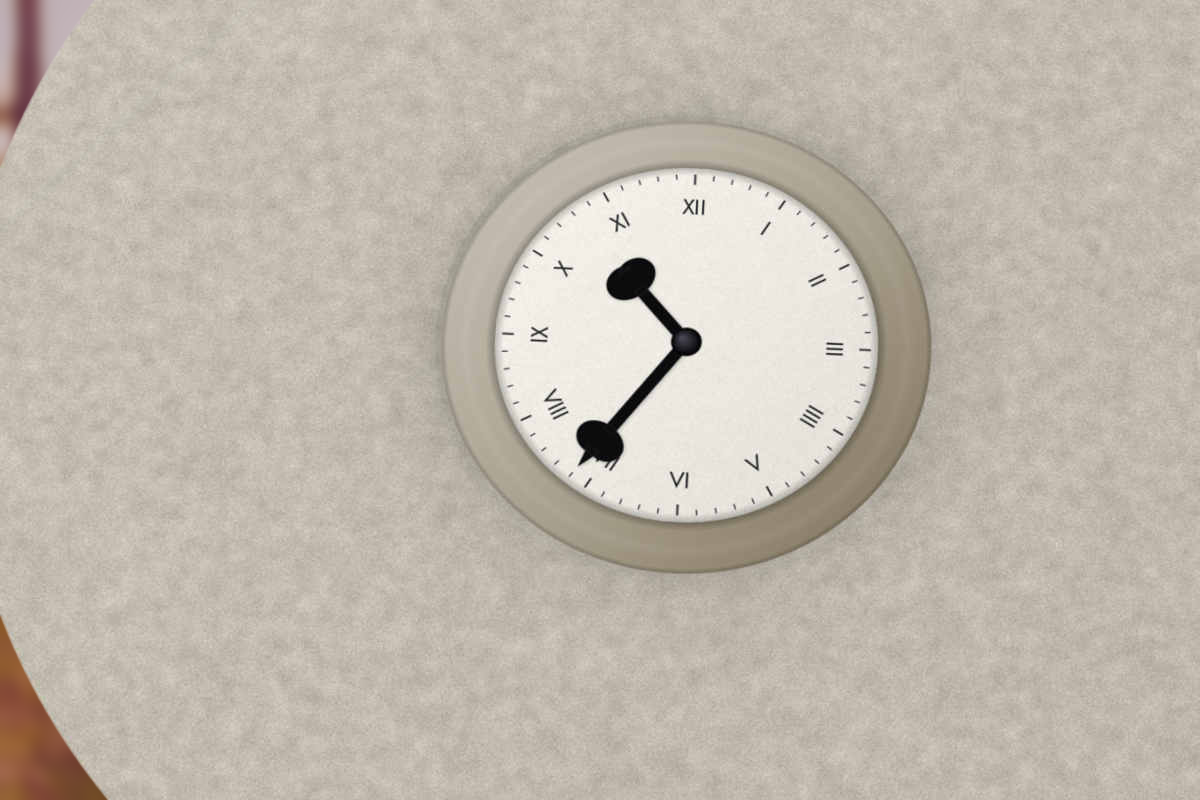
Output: 10h36
